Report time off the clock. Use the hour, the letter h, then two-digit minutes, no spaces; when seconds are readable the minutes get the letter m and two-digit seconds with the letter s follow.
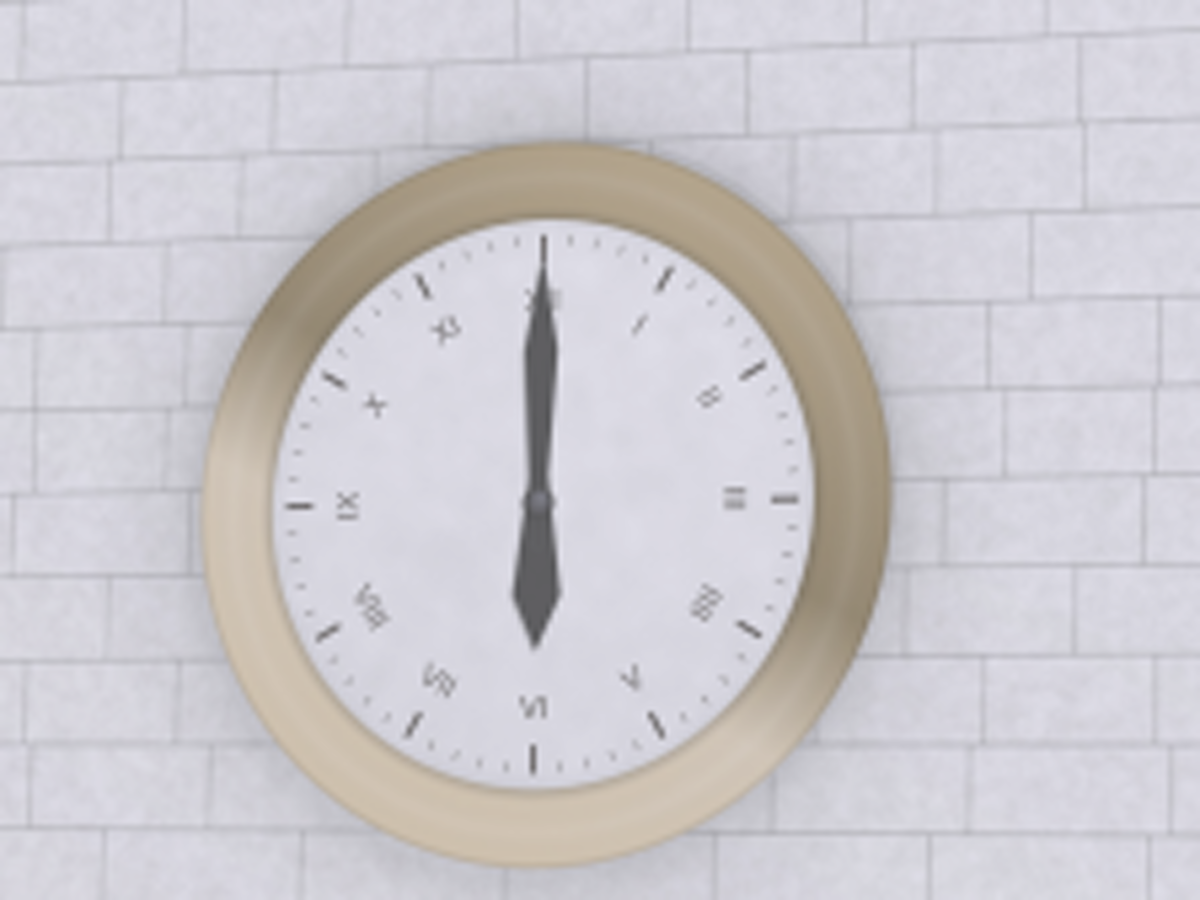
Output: 6h00
